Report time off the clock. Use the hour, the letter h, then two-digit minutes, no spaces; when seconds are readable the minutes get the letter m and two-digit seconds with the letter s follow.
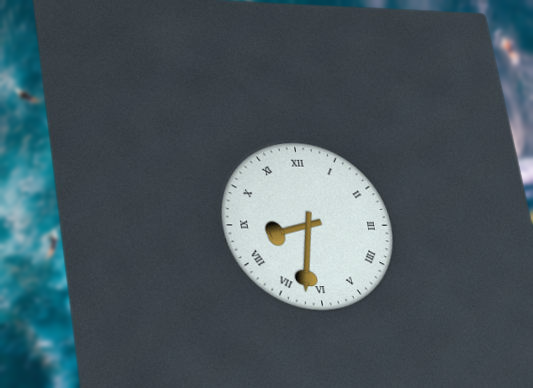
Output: 8h32
